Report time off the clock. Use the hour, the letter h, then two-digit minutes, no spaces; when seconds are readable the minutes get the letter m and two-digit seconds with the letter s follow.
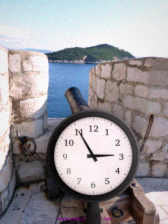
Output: 2h55
